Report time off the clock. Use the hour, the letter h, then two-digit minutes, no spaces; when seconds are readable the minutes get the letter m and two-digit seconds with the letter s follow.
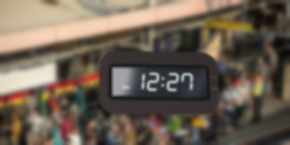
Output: 12h27
